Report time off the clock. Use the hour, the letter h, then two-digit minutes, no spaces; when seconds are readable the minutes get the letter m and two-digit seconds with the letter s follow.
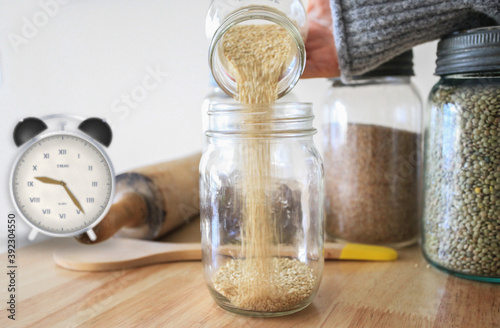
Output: 9h24
